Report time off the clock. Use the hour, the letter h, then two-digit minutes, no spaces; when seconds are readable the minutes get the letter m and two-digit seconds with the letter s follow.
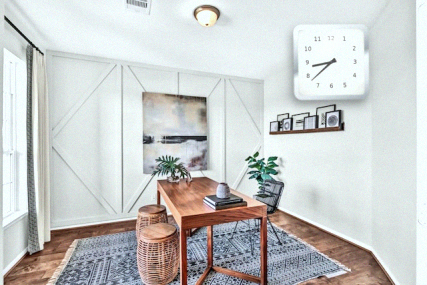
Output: 8h38
